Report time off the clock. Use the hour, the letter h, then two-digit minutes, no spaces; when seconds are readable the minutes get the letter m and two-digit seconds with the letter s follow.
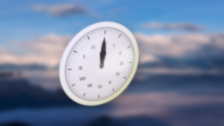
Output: 12h00
